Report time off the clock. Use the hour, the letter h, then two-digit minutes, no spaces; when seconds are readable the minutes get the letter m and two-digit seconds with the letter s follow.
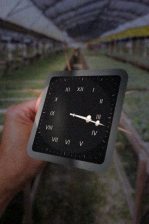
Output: 3h17
